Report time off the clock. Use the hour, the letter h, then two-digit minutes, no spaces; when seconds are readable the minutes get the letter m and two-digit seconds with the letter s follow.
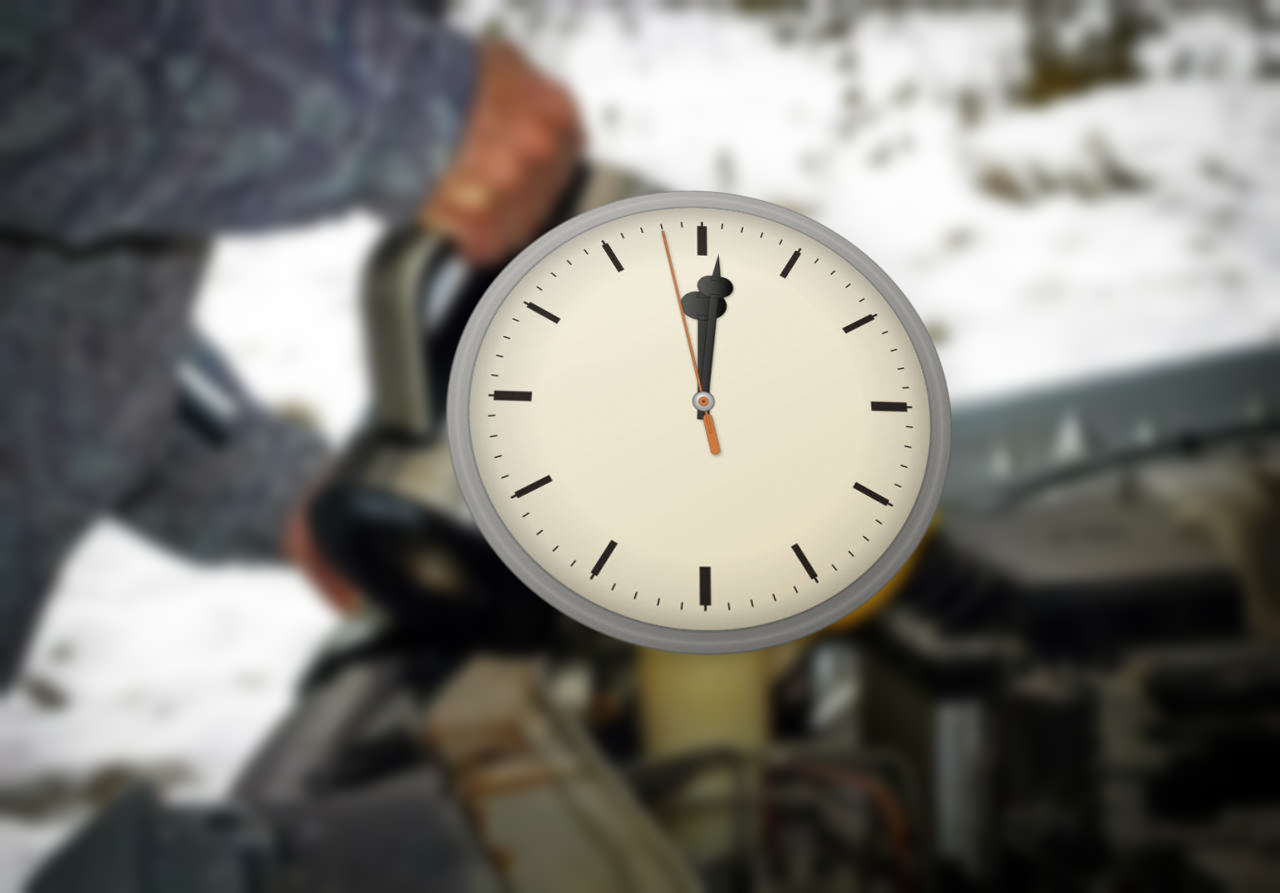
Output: 12h00m58s
